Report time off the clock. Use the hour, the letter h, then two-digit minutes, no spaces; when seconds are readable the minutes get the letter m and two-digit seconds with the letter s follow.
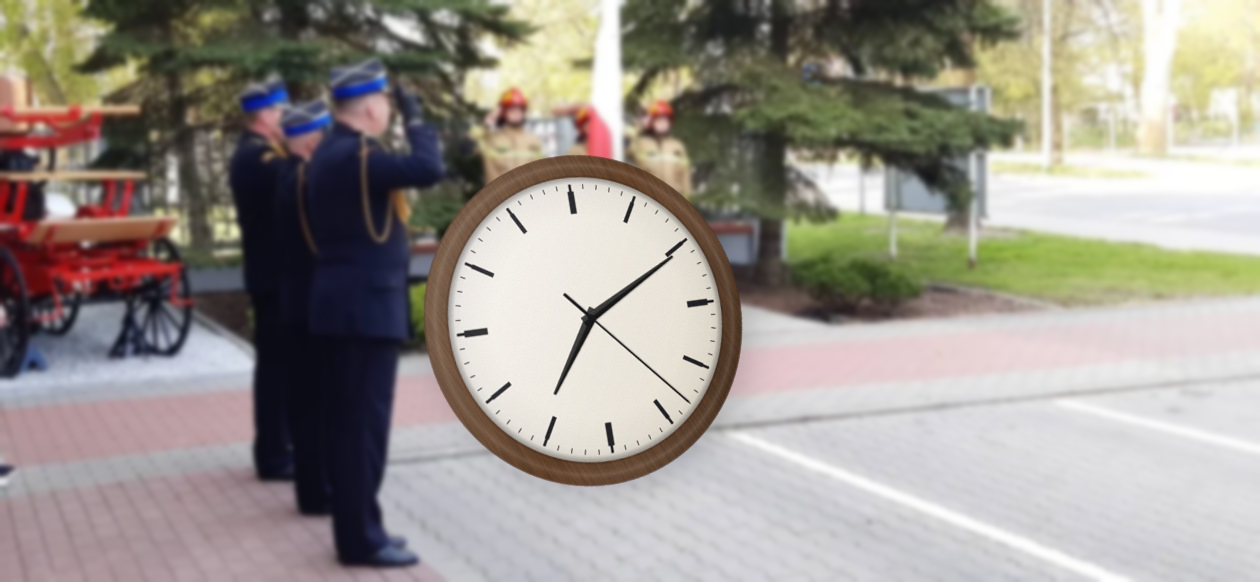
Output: 7h10m23s
